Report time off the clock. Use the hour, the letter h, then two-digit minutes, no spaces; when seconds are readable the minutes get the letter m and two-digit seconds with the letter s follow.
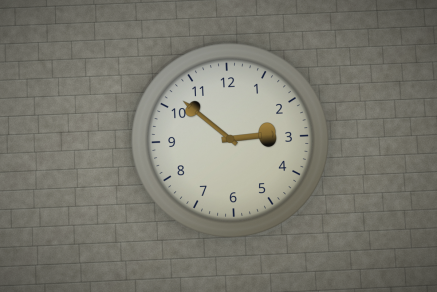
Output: 2h52
